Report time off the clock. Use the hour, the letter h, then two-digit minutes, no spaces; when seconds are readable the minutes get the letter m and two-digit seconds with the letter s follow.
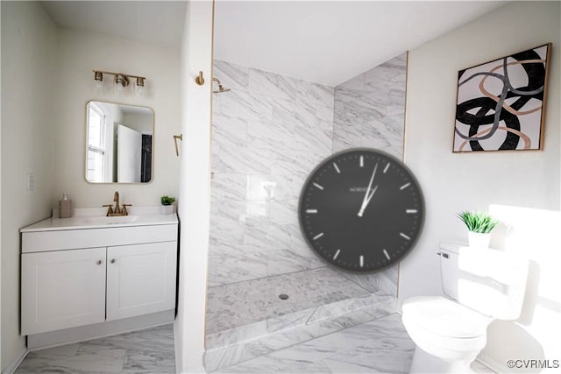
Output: 1h03
